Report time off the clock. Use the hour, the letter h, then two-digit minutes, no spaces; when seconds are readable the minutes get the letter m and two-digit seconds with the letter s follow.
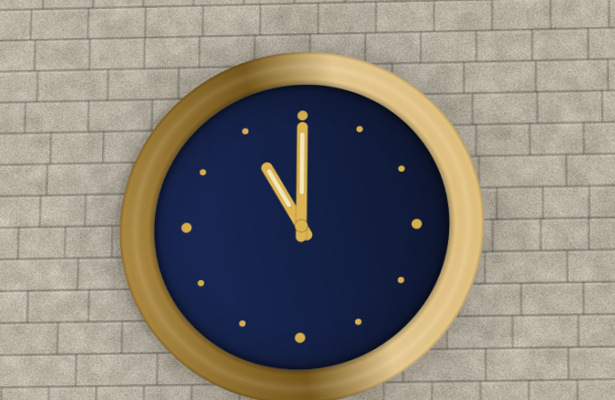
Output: 11h00
